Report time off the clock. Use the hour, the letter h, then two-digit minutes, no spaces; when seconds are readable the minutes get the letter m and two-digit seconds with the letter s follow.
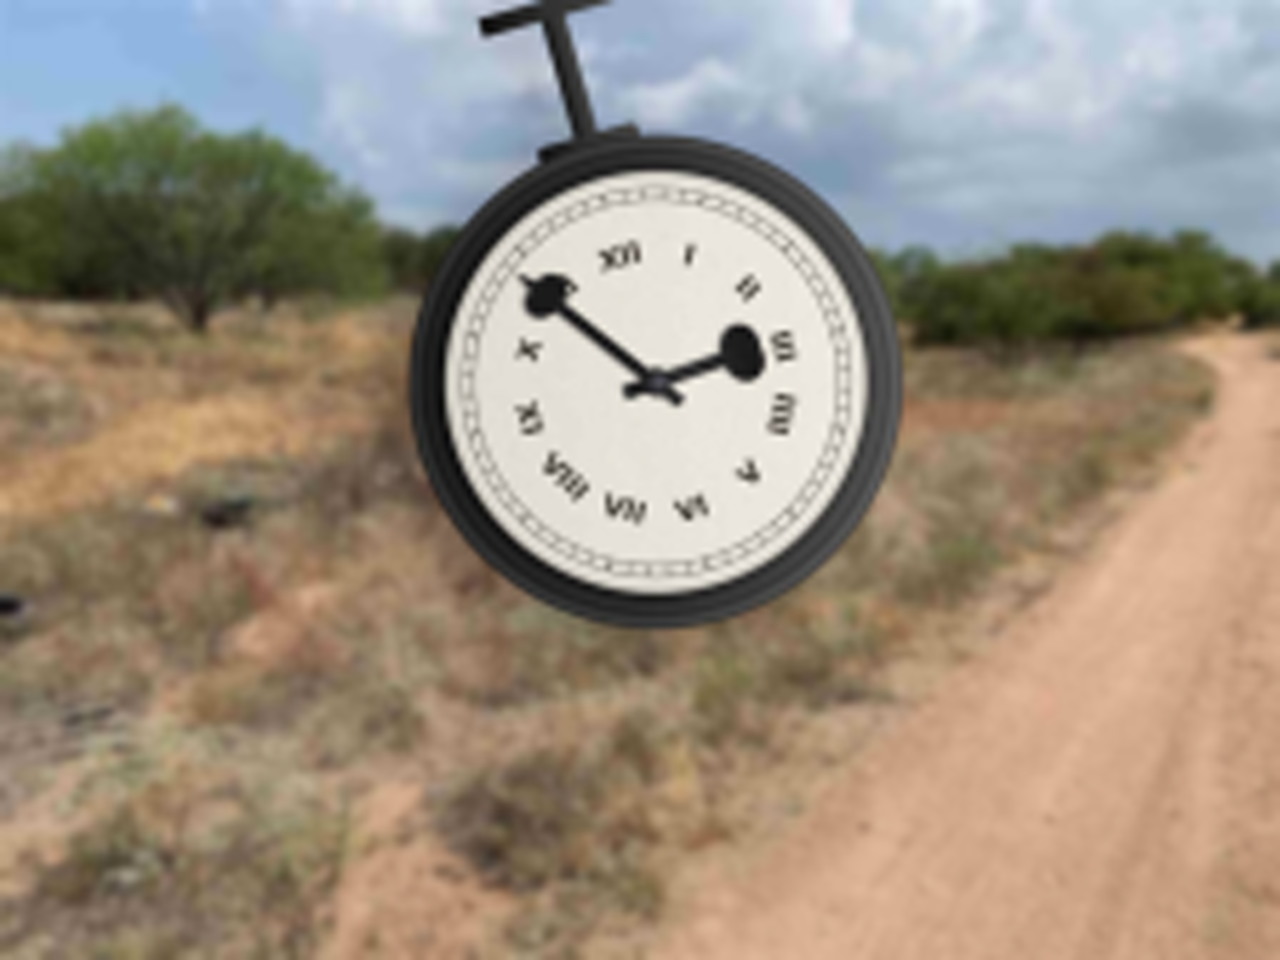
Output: 2h54
